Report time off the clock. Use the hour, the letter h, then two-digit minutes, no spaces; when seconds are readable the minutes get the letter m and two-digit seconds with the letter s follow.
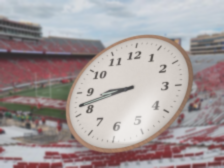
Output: 8h42
